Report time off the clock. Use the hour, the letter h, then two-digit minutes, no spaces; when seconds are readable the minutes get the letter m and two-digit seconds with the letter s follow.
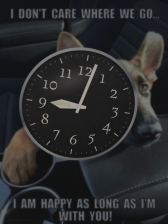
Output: 9h02
